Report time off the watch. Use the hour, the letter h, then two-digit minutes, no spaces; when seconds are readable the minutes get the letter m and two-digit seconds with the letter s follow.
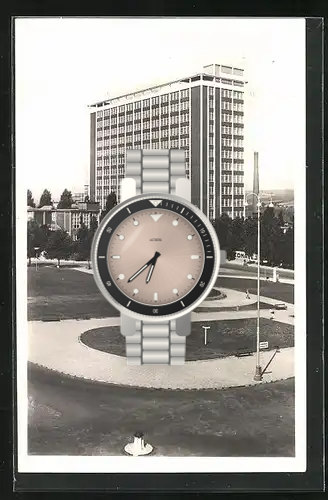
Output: 6h38
